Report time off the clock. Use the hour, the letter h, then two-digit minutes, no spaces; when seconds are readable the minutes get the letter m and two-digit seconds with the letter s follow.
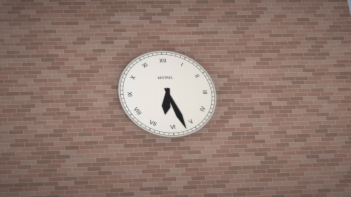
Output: 6h27
